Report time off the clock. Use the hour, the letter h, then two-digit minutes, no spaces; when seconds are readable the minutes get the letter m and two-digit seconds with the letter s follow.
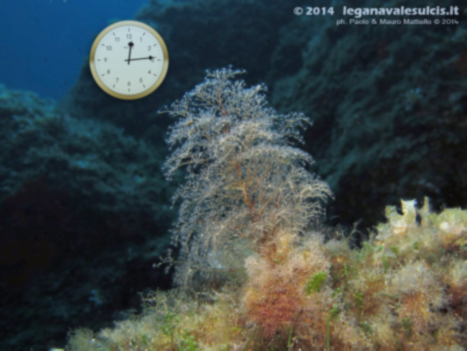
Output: 12h14
